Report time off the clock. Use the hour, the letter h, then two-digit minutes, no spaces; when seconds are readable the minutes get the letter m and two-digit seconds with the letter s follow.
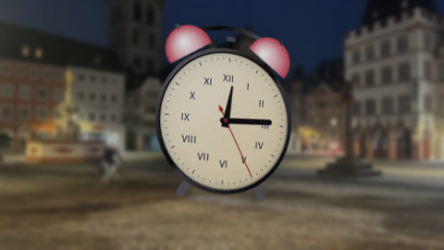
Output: 12h14m25s
